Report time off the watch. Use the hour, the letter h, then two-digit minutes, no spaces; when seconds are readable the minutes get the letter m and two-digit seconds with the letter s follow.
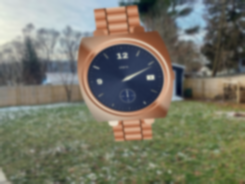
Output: 2h11
